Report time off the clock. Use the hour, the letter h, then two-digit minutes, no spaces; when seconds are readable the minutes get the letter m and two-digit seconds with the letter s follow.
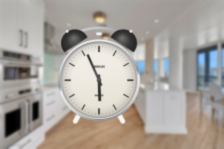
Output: 5h56
